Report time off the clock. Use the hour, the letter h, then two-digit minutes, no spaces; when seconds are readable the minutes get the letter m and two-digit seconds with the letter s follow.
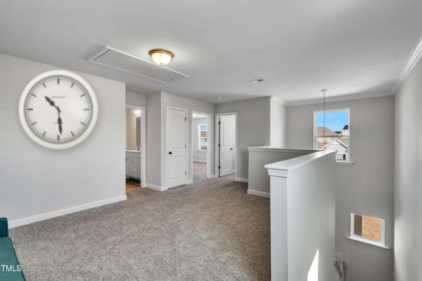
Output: 10h29
